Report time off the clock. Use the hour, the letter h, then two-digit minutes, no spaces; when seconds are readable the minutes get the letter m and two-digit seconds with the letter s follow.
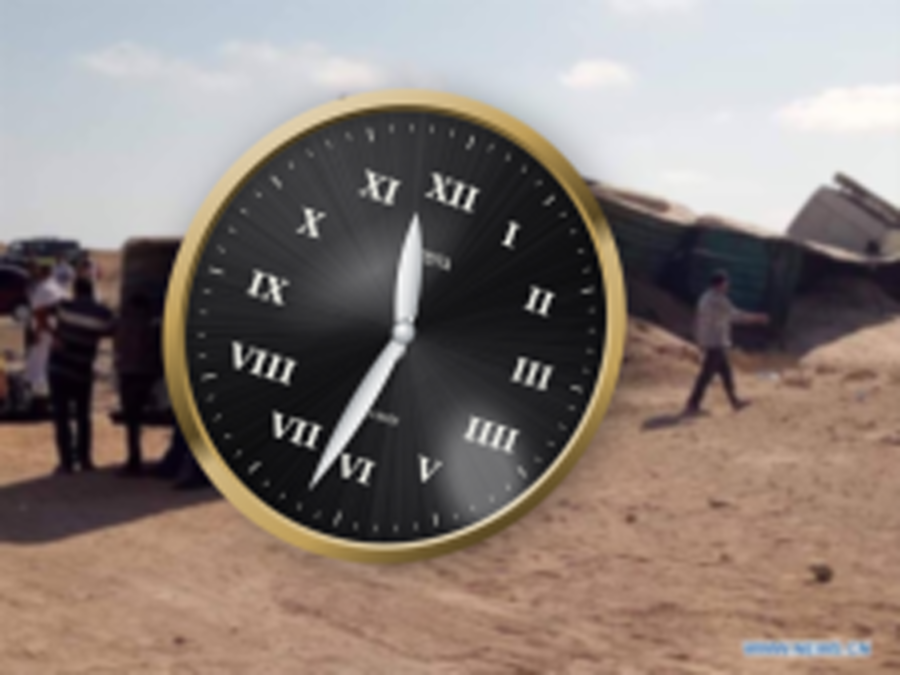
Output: 11h32
